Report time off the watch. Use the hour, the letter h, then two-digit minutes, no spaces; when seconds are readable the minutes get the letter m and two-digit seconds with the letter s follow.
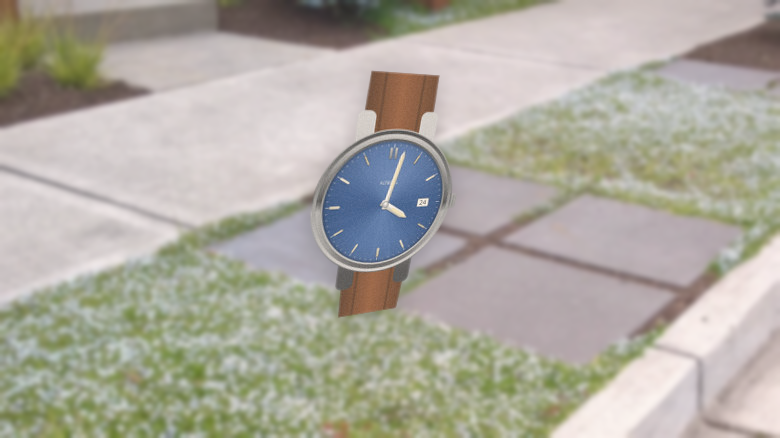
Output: 4h02
